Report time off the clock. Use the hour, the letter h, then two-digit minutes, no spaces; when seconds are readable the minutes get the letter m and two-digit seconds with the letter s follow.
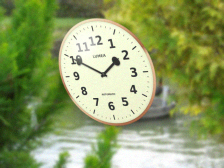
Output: 1h50
